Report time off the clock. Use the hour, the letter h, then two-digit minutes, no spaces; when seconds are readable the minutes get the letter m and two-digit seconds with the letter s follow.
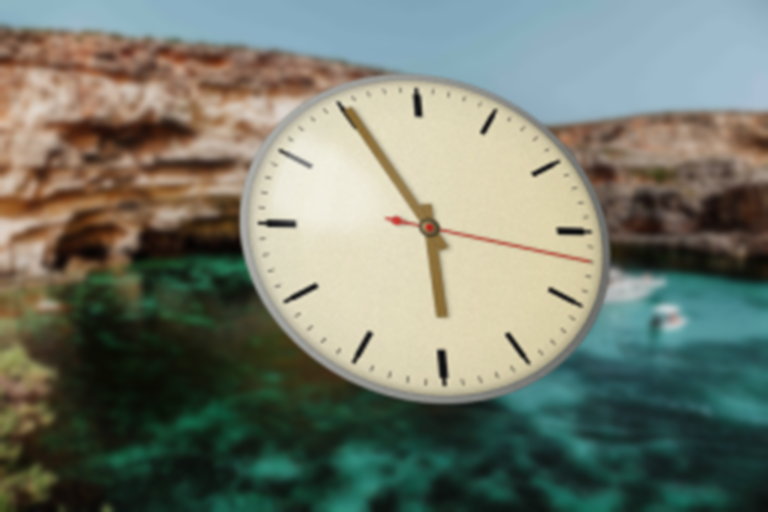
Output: 5h55m17s
